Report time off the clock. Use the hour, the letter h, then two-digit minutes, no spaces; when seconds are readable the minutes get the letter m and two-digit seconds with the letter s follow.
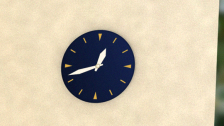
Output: 12h42
